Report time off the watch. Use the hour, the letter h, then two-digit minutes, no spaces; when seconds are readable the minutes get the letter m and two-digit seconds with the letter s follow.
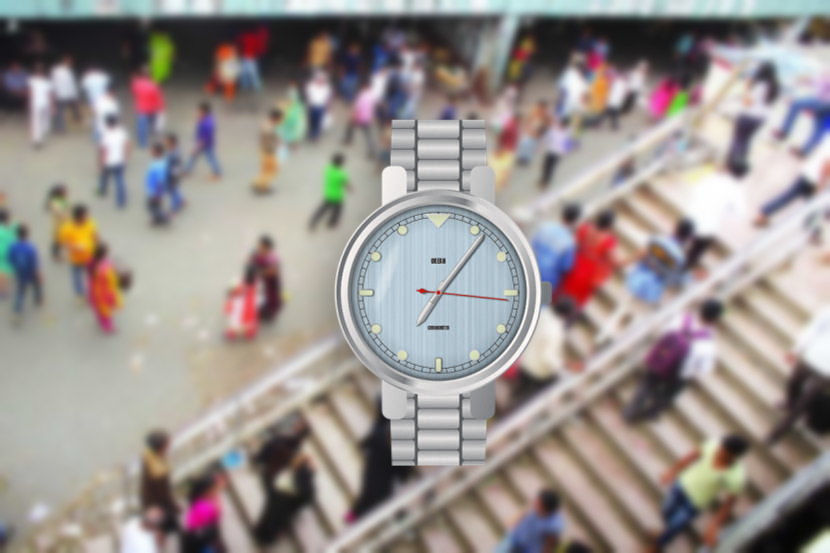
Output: 7h06m16s
